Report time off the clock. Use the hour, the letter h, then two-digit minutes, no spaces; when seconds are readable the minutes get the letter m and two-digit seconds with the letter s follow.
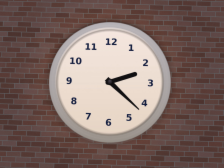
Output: 2h22
